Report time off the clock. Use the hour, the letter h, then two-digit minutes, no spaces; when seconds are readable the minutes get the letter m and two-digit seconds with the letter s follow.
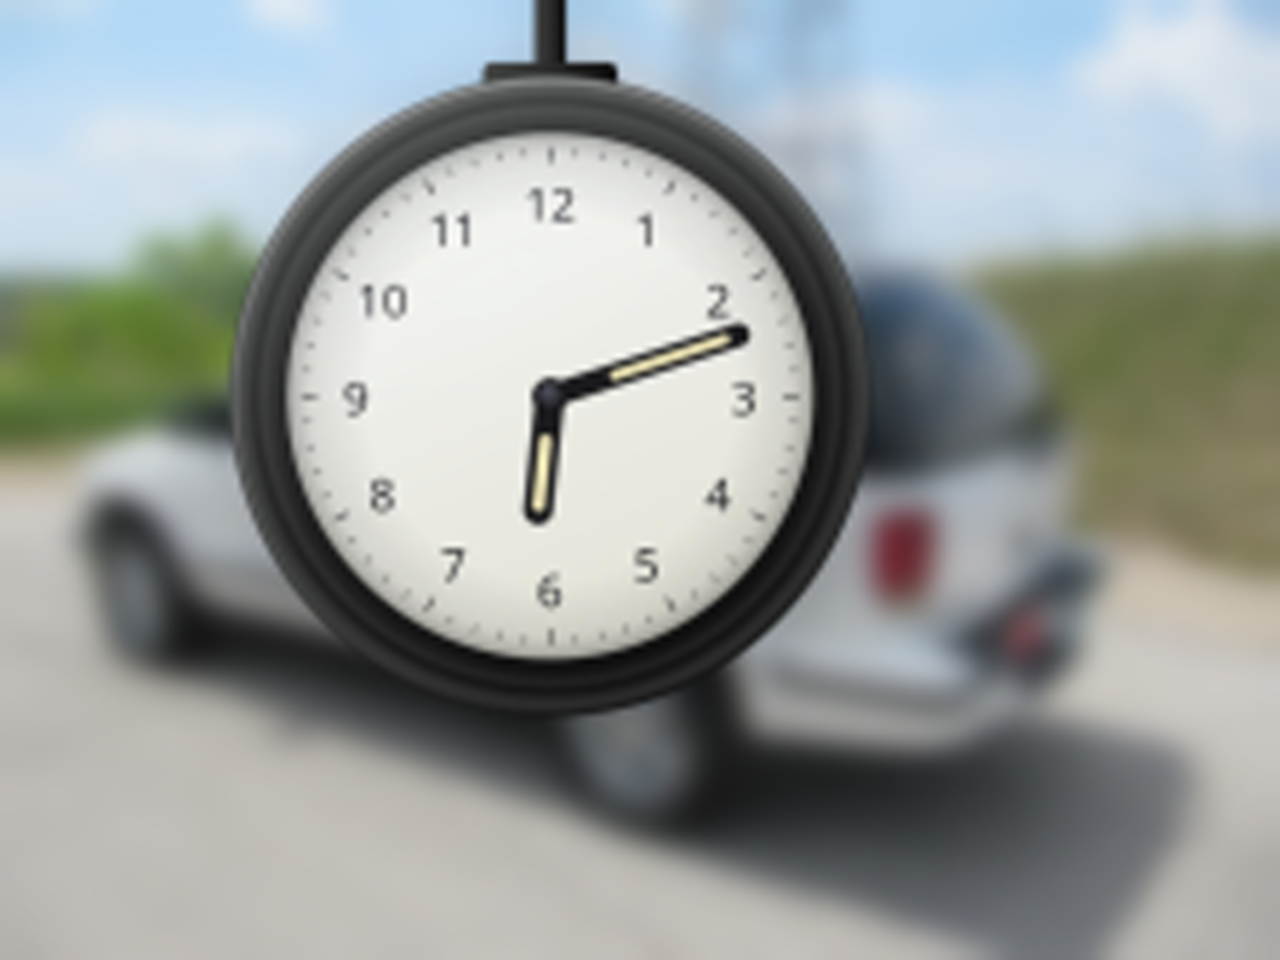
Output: 6h12
